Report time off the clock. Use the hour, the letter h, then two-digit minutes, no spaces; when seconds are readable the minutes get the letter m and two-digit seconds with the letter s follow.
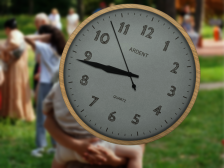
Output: 8h43m53s
